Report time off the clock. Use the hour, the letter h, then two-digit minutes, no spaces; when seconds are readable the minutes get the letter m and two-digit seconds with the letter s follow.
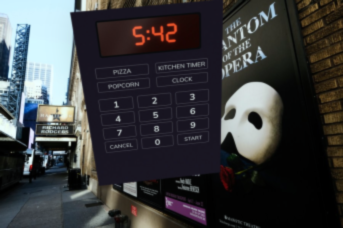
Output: 5h42
